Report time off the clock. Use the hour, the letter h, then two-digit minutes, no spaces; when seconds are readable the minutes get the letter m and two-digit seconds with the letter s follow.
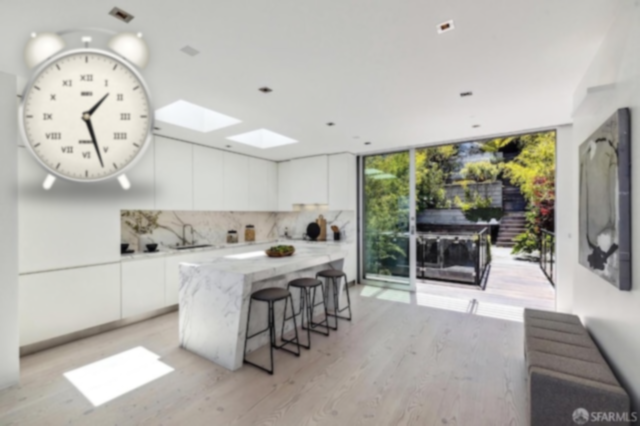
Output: 1h27
